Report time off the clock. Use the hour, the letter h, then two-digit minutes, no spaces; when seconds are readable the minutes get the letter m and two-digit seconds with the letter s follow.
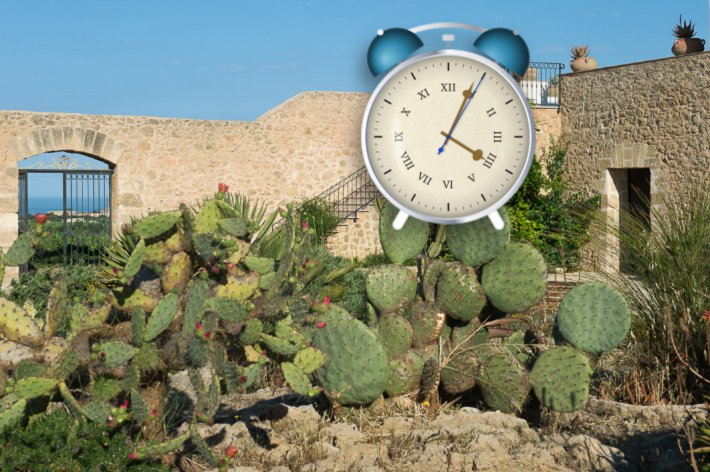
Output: 4h04m05s
